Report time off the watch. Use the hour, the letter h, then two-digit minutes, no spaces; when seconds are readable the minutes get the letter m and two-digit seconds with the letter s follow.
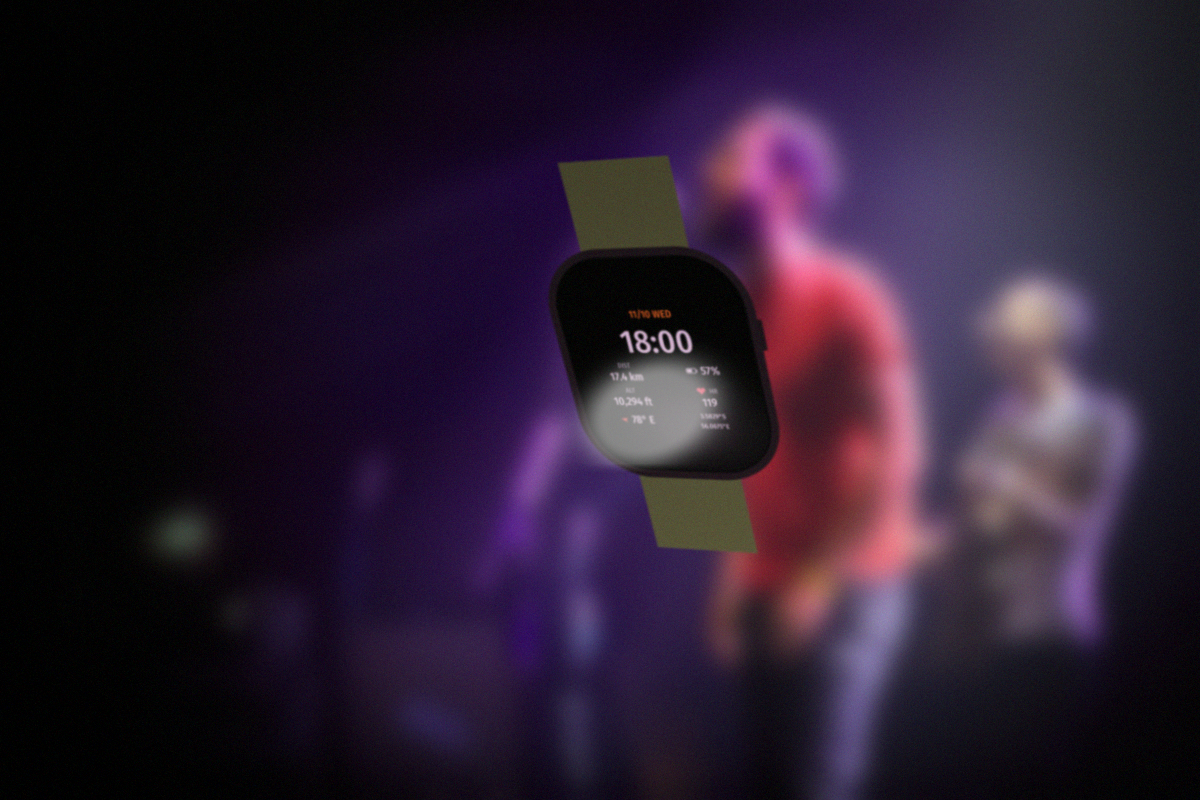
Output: 18h00
